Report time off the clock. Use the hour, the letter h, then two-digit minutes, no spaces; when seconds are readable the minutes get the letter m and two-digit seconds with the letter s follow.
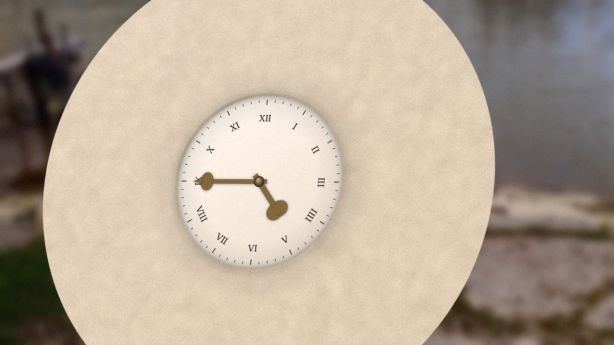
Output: 4h45
